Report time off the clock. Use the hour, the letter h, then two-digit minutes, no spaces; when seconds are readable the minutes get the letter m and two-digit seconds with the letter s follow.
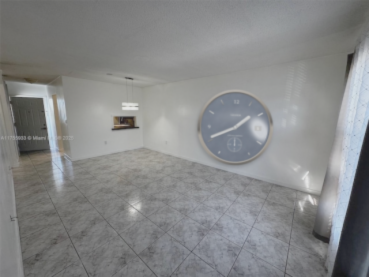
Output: 1h41
